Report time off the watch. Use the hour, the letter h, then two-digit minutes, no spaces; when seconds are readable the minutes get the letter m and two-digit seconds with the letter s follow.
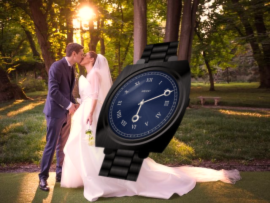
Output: 6h11
